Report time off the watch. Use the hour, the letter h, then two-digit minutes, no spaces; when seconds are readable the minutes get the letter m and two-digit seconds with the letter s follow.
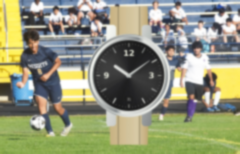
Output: 10h09
